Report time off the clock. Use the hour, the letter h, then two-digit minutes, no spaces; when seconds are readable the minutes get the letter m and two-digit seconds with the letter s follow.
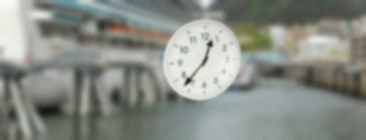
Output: 12h37
